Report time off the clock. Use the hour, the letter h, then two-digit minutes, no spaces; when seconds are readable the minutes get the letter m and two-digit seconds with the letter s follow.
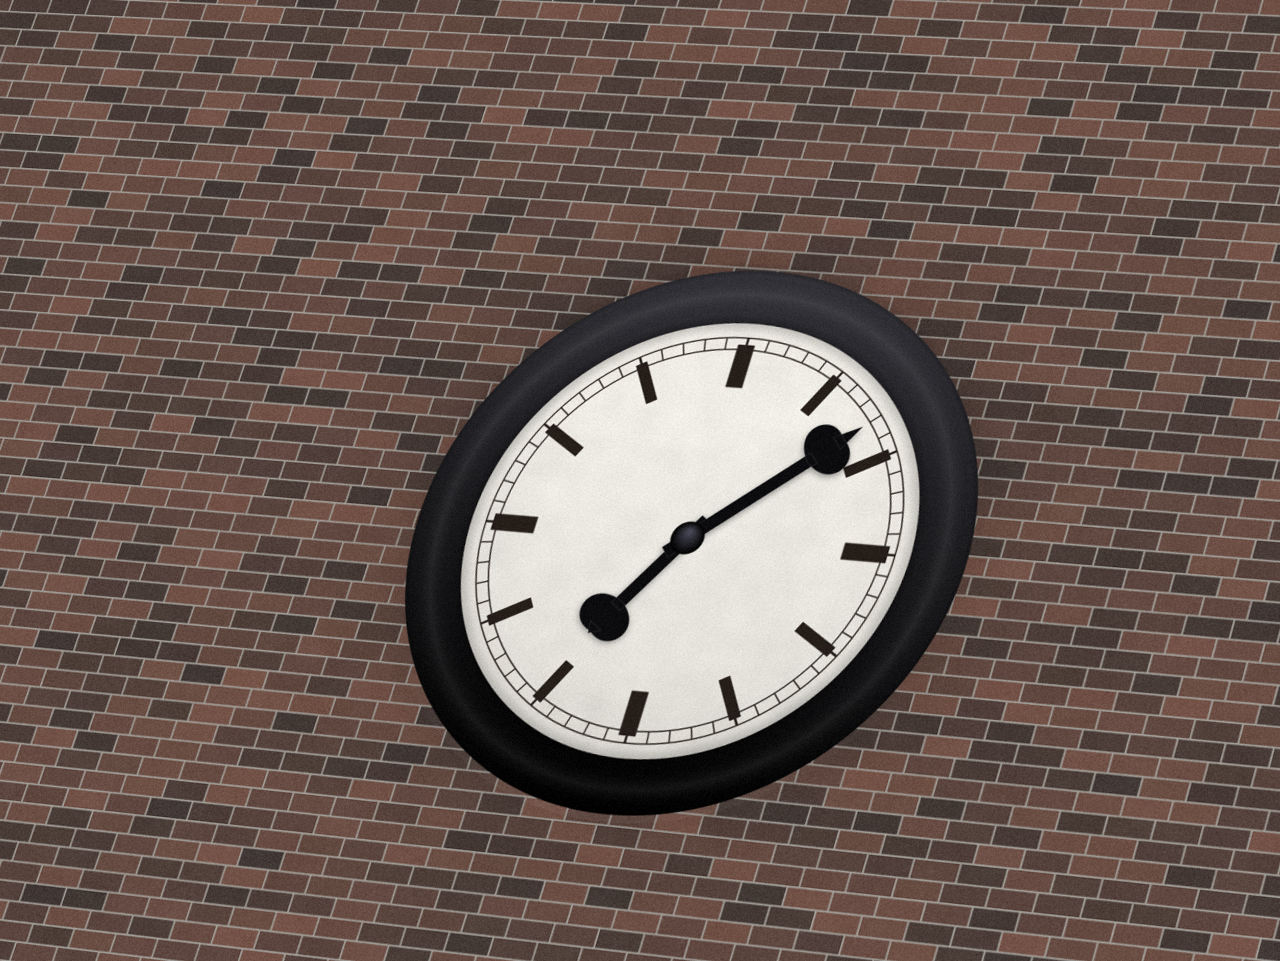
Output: 7h08
